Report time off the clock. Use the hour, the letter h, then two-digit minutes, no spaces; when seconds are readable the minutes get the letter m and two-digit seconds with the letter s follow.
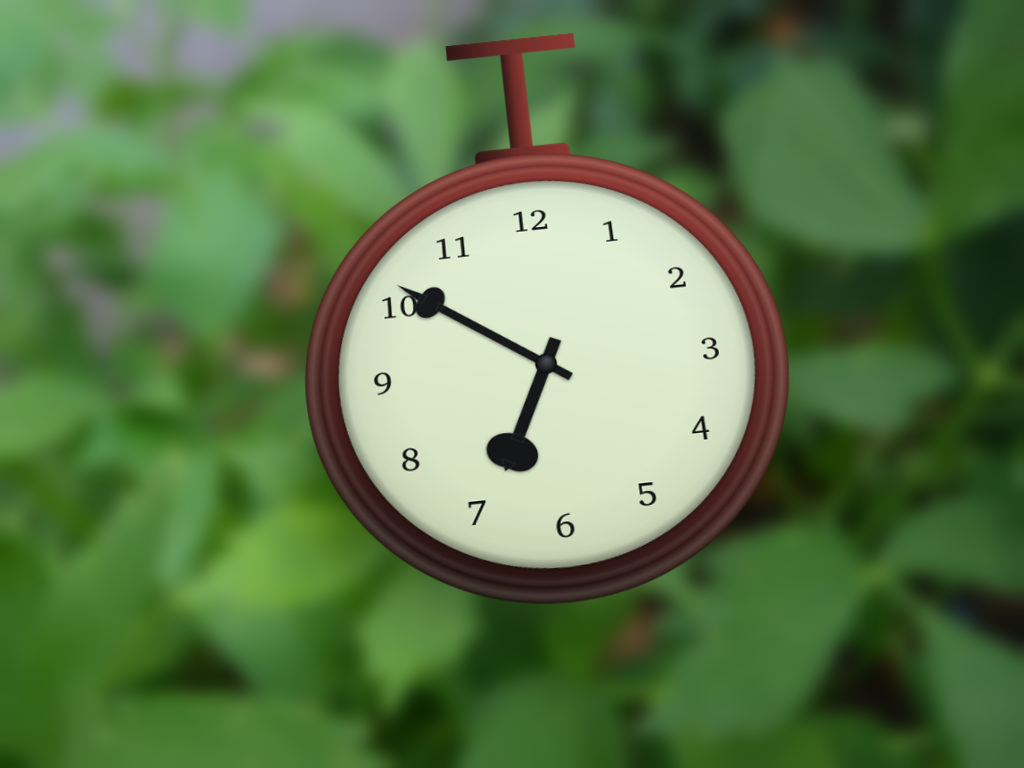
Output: 6h51
